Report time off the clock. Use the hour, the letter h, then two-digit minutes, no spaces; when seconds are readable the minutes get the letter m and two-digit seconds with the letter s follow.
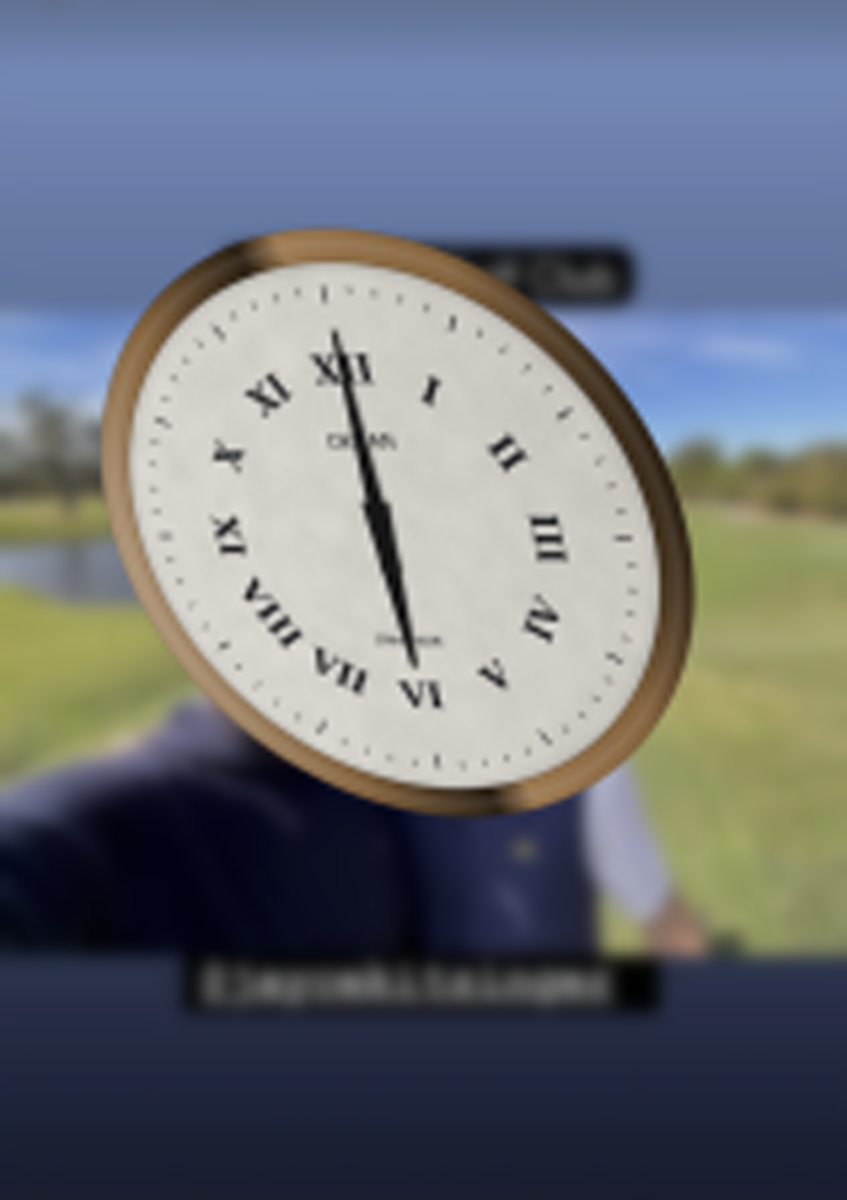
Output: 6h00
